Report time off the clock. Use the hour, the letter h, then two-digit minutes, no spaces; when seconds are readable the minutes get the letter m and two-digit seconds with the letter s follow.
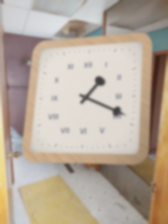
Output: 1h19
